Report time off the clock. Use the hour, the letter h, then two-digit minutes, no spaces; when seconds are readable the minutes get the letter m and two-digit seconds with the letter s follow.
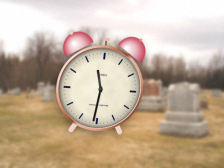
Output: 11h31
